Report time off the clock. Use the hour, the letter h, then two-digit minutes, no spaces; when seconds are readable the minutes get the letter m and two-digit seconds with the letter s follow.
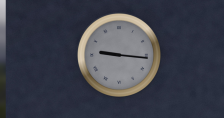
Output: 9h16
